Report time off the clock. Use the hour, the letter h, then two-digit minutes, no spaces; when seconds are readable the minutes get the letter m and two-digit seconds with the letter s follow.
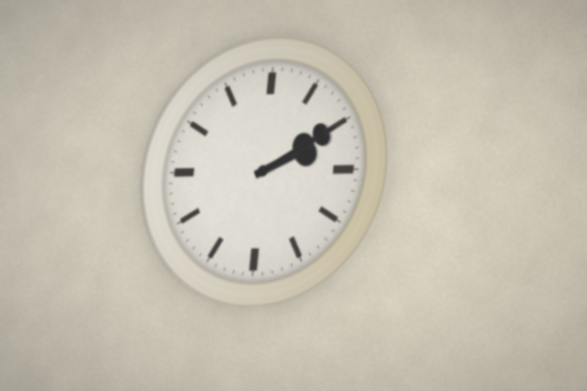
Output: 2h10
